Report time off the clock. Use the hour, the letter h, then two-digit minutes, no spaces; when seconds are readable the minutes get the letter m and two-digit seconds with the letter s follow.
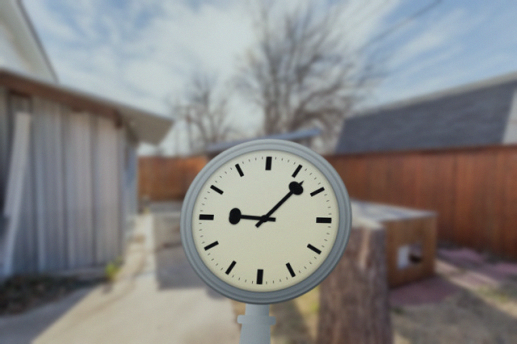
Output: 9h07
